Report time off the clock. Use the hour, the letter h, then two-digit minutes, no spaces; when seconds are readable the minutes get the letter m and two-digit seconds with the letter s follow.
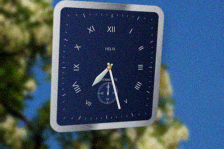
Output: 7h27
